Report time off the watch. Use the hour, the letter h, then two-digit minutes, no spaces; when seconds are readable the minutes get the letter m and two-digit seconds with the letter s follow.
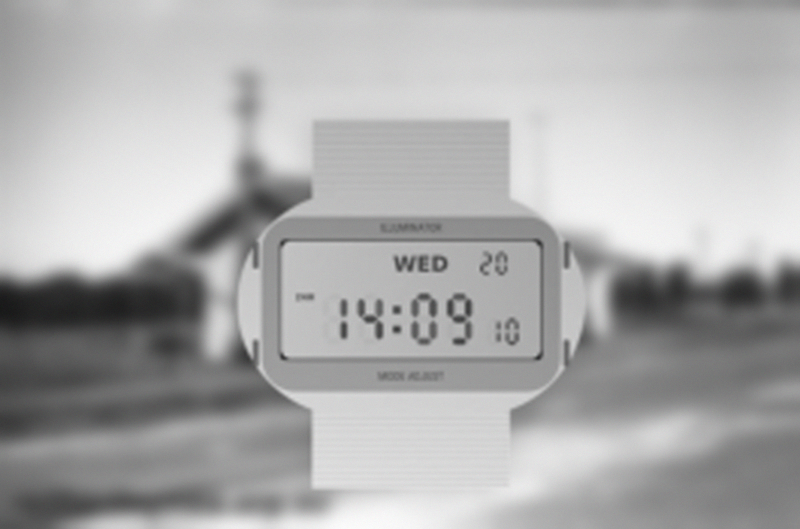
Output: 14h09m10s
